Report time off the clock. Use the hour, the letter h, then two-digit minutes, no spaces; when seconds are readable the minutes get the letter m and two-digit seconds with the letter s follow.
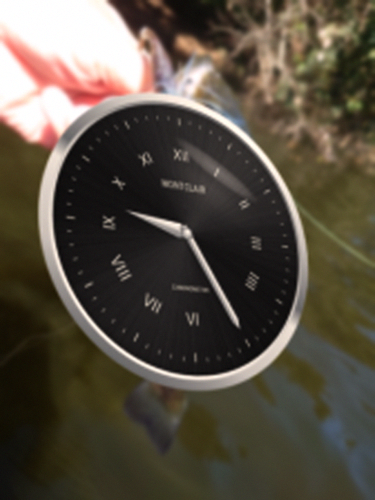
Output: 9h25
